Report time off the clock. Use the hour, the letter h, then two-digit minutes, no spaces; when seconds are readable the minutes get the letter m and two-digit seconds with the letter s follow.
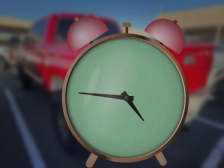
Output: 4h46
